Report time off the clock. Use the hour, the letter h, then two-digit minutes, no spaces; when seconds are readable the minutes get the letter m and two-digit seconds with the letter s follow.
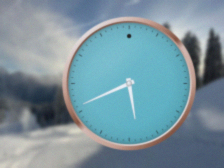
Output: 5h41
